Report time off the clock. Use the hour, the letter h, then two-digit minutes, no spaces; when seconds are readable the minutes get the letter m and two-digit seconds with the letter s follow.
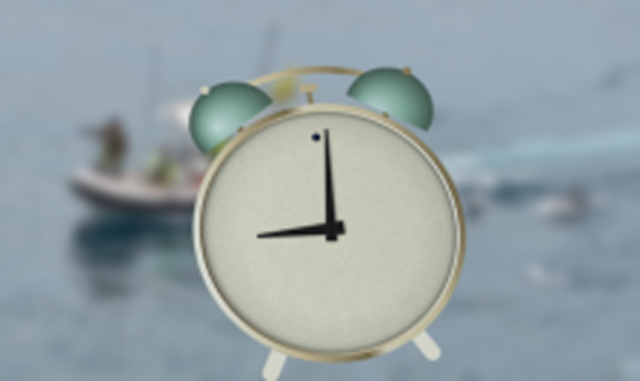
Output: 9h01
